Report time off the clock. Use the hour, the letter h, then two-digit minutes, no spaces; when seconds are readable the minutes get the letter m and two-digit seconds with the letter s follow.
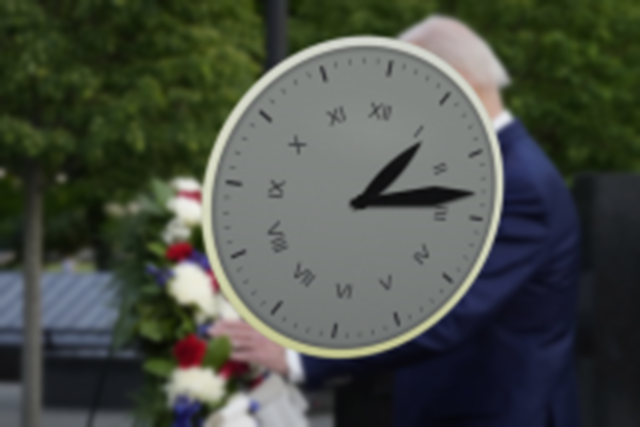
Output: 1h13
